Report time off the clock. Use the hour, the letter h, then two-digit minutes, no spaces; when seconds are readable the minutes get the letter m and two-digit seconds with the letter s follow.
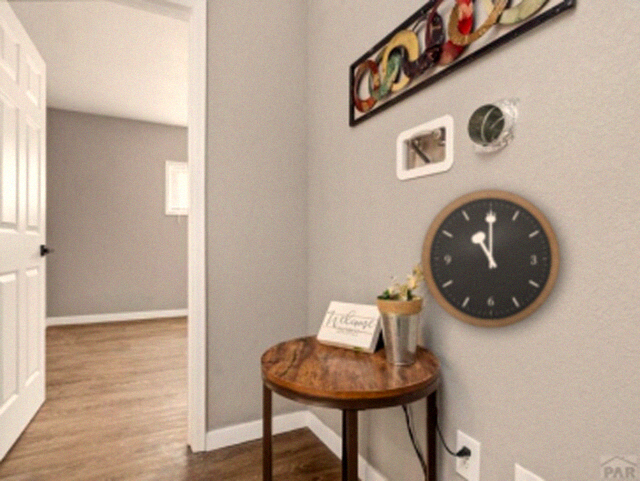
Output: 11h00
